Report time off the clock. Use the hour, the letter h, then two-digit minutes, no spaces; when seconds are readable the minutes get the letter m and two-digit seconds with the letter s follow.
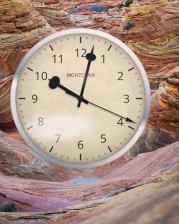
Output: 10h02m19s
